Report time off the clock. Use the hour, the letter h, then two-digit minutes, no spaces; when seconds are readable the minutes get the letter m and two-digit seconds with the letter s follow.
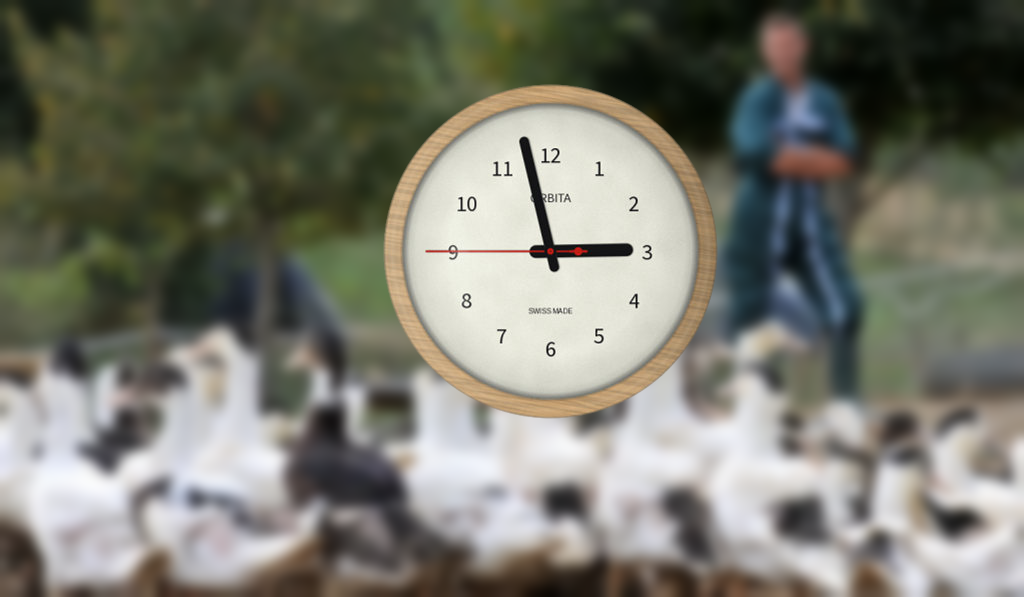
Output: 2h57m45s
